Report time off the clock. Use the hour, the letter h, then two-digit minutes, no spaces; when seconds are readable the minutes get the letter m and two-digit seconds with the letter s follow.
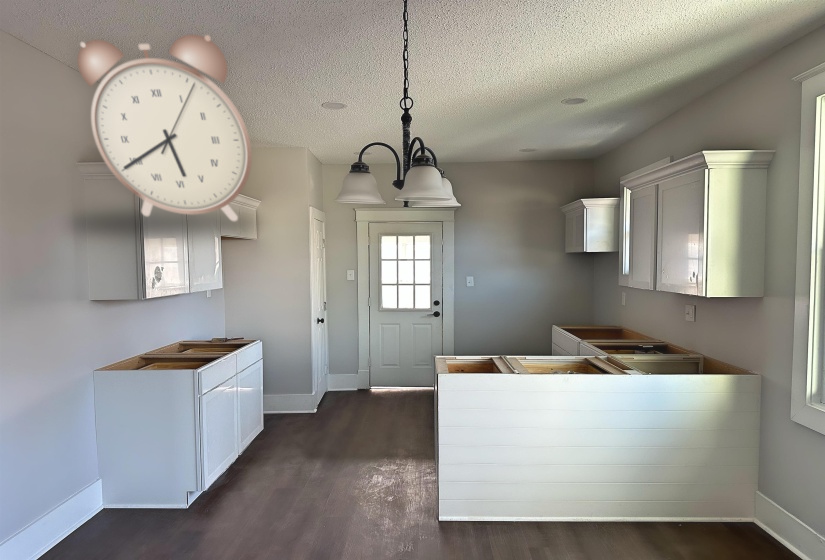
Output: 5h40m06s
